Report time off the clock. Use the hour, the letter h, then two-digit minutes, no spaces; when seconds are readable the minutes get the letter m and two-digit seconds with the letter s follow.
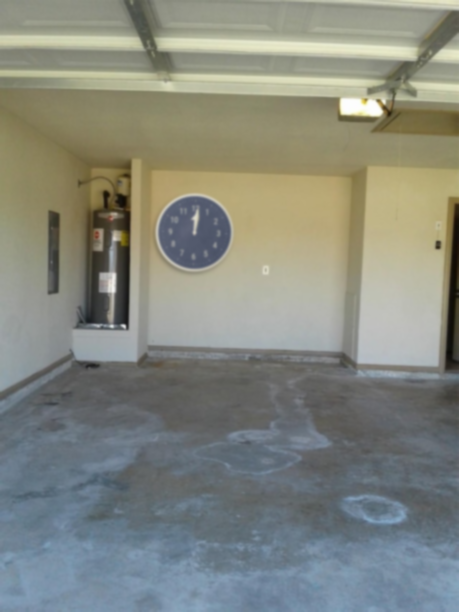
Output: 12h01
